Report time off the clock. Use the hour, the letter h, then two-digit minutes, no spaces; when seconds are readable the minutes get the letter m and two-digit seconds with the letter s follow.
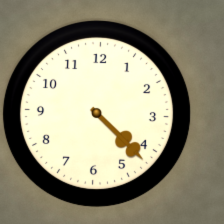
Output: 4h22
